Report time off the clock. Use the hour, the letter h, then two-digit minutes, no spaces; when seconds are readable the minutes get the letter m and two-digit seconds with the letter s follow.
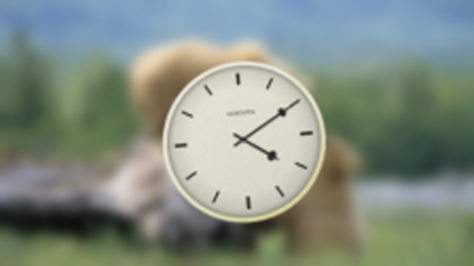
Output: 4h10
